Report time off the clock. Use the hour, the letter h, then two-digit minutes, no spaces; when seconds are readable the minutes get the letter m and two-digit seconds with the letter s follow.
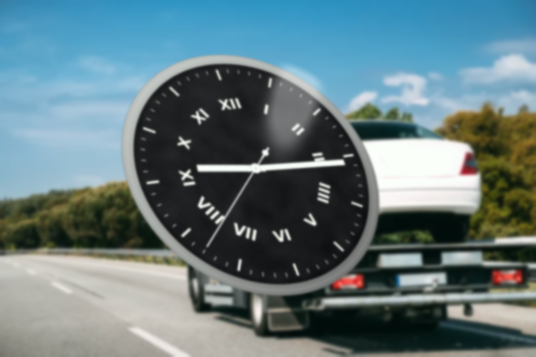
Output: 9h15m38s
